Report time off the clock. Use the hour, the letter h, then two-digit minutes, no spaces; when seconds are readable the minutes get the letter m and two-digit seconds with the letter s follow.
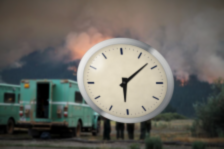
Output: 6h08
